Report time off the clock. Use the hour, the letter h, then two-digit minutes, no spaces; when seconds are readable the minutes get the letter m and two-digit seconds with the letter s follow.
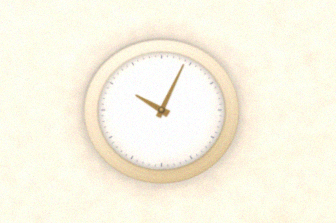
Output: 10h04
